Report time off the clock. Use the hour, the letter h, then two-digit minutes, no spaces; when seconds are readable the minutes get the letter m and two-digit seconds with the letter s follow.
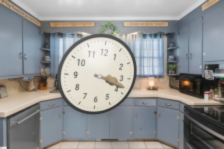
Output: 3h18
